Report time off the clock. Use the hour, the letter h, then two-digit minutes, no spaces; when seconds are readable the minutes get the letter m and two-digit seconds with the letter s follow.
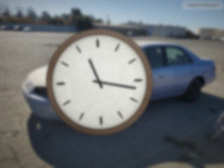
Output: 11h17
